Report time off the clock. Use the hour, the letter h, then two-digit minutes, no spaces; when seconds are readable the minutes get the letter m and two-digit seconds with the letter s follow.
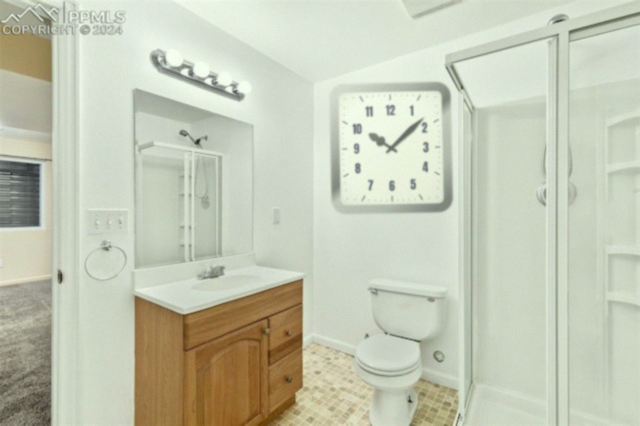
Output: 10h08
